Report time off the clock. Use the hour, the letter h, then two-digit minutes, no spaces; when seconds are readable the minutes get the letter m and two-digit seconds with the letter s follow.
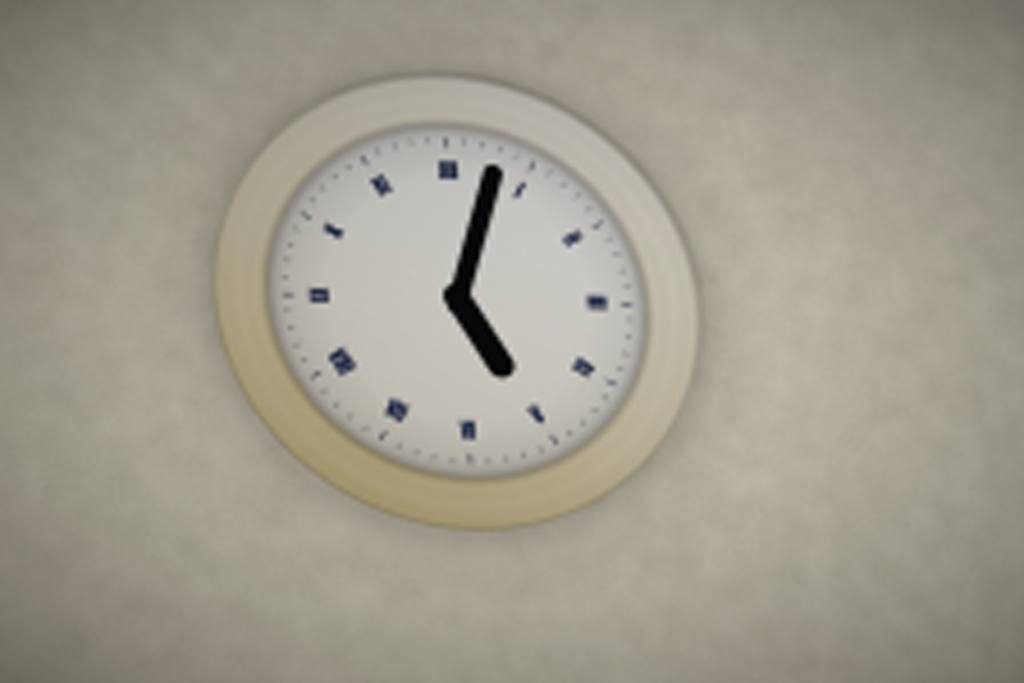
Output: 5h03
